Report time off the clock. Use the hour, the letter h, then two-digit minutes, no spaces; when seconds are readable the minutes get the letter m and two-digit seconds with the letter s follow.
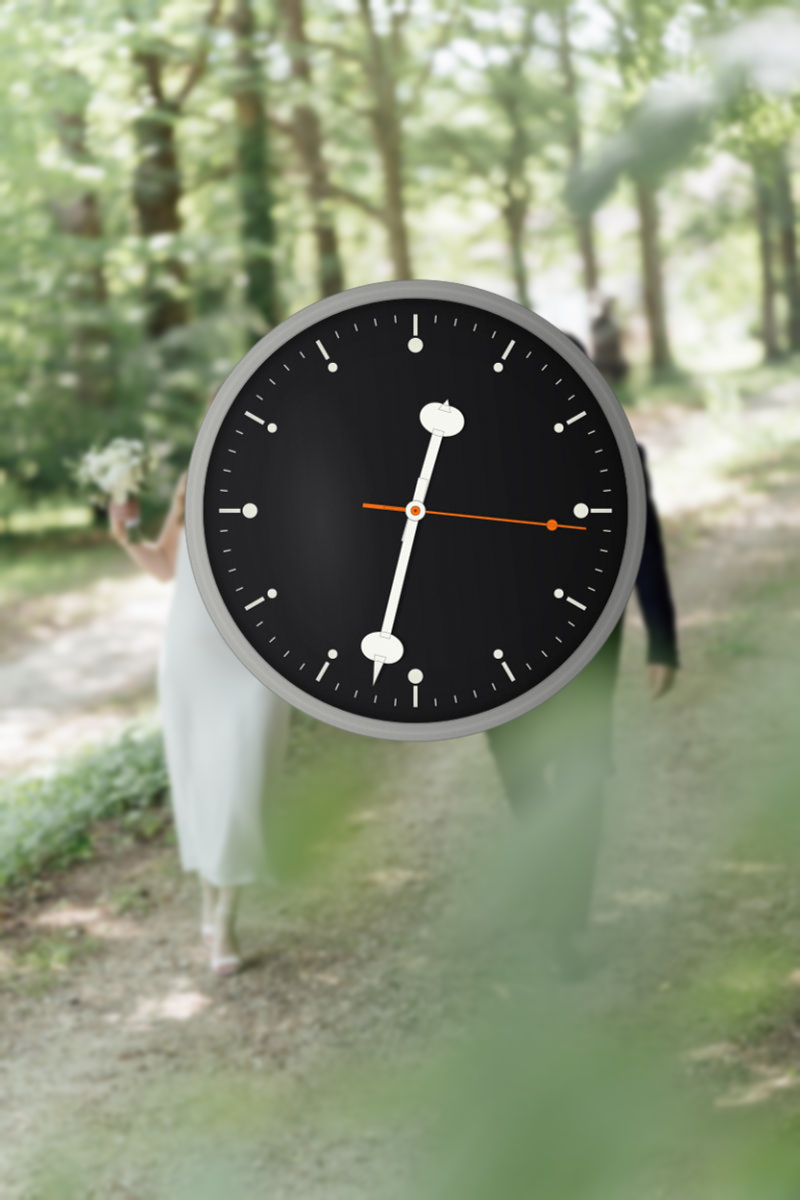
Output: 12h32m16s
